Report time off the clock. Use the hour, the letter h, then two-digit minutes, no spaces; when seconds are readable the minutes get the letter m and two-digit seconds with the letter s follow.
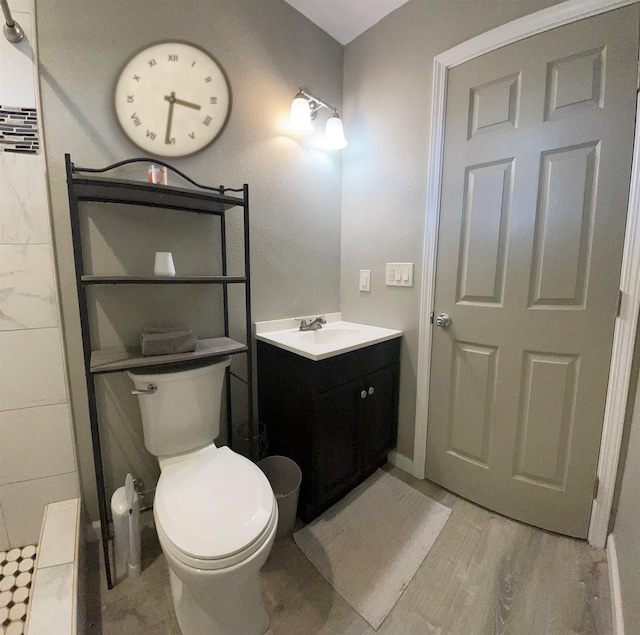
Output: 3h31
